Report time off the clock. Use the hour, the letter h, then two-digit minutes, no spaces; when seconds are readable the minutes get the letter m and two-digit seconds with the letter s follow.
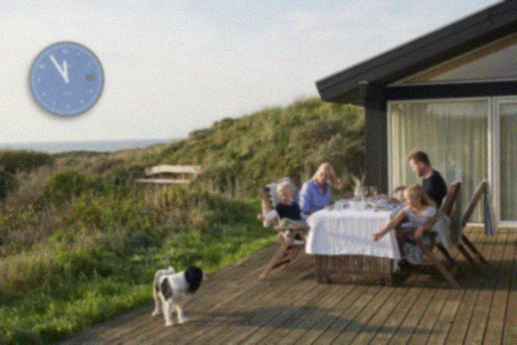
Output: 11h55
